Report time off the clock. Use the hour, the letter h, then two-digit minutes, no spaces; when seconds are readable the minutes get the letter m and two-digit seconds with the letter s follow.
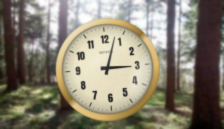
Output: 3h03
